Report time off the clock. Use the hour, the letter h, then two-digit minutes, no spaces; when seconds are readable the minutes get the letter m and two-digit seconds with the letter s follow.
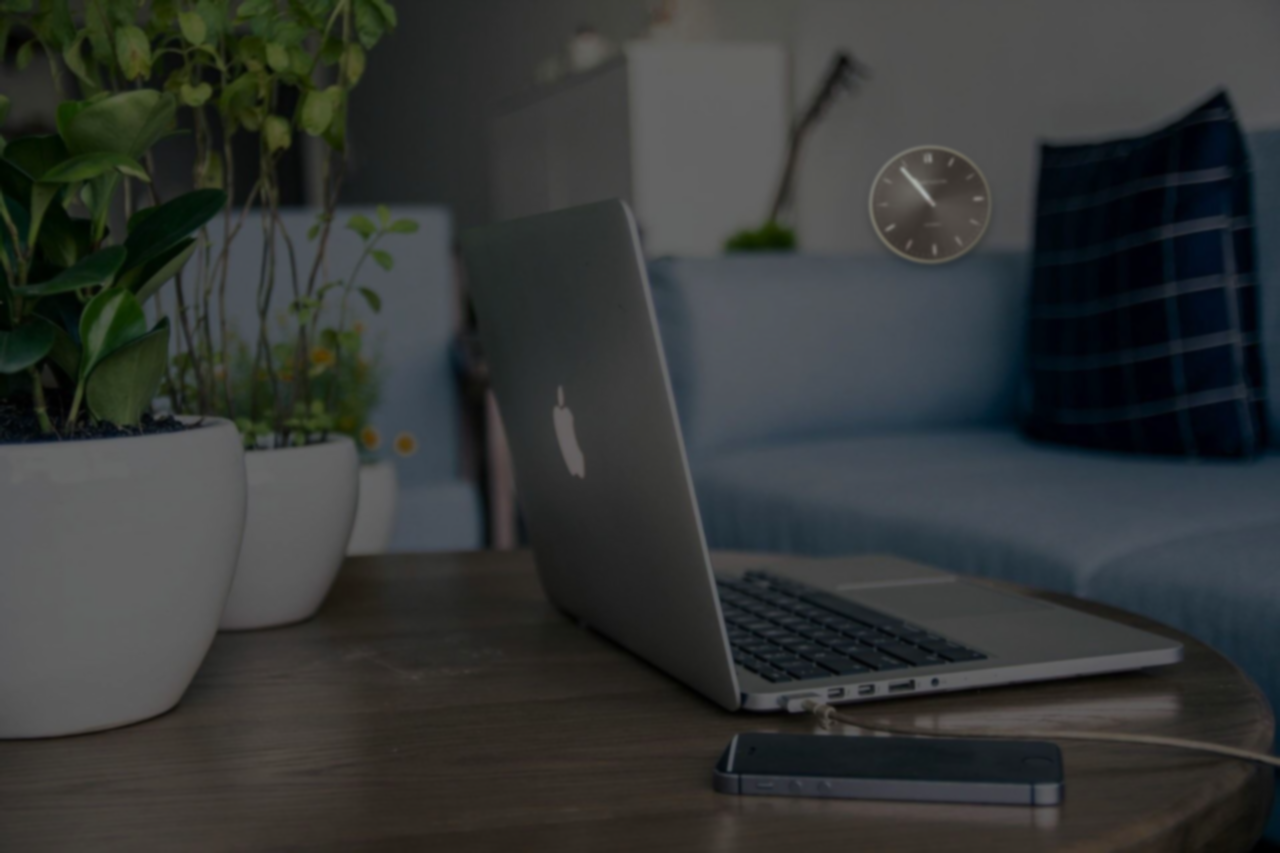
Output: 10h54
